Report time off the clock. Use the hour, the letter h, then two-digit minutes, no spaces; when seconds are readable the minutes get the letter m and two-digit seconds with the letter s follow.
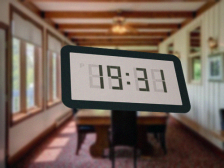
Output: 19h31
